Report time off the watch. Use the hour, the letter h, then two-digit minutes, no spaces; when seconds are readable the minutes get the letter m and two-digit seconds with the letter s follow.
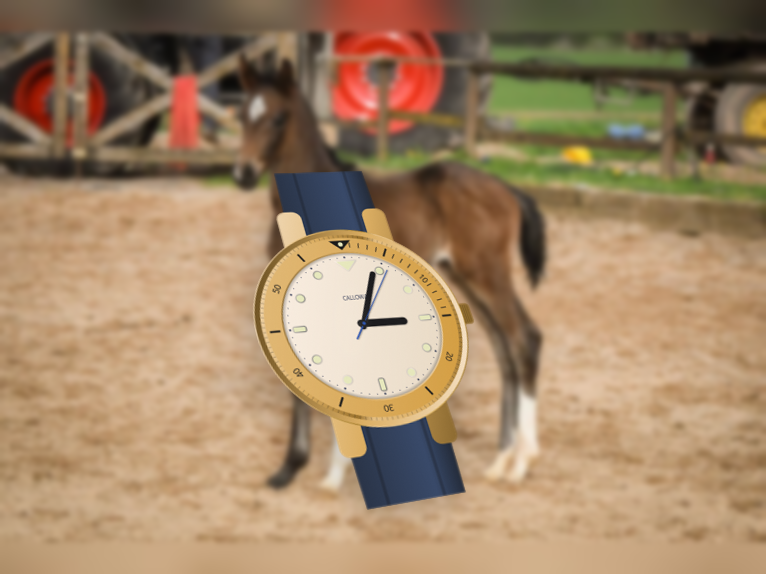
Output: 3h04m06s
